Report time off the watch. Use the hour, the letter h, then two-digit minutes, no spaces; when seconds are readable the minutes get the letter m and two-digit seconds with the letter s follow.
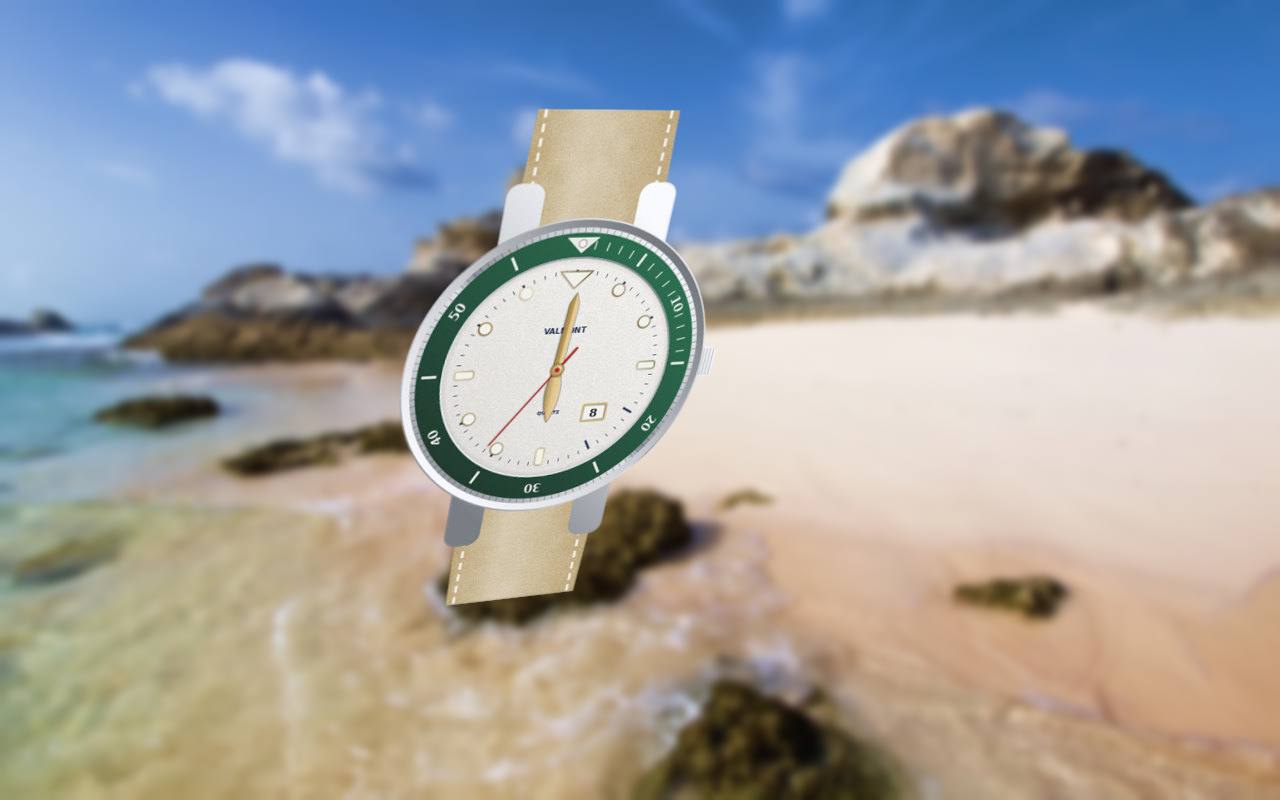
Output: 6h00m36s
